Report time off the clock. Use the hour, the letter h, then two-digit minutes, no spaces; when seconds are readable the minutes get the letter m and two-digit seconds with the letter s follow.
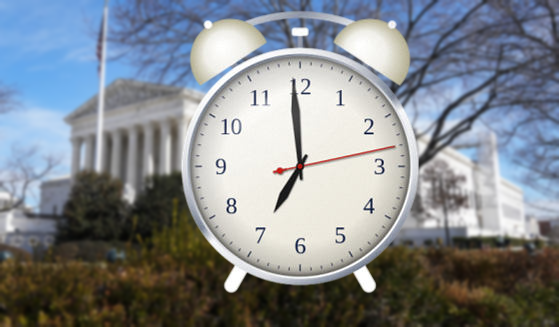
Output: 6h59m13s
